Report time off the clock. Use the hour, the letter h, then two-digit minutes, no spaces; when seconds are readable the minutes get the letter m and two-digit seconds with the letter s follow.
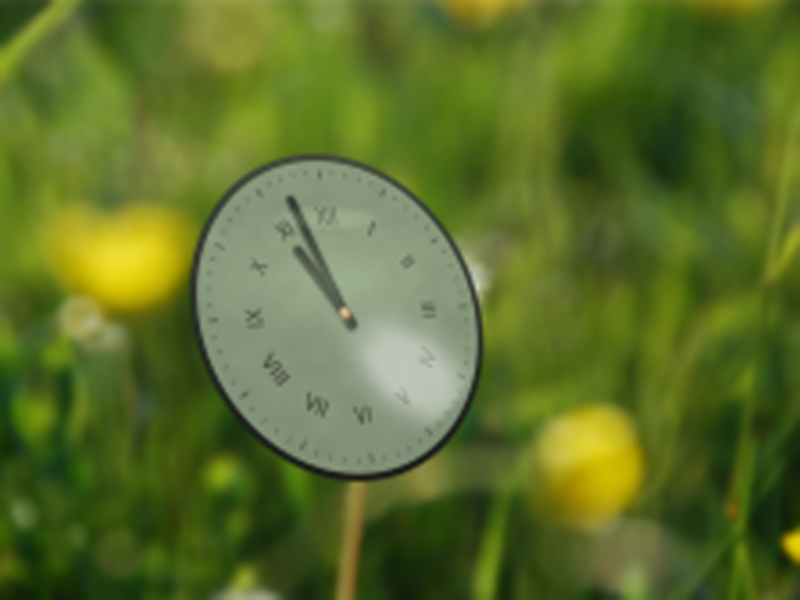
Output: 10h57
